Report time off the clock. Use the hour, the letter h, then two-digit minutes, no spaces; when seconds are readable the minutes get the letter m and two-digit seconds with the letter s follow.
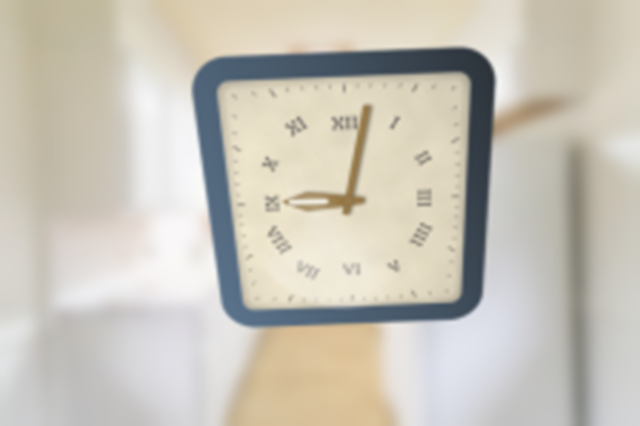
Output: 9h02
